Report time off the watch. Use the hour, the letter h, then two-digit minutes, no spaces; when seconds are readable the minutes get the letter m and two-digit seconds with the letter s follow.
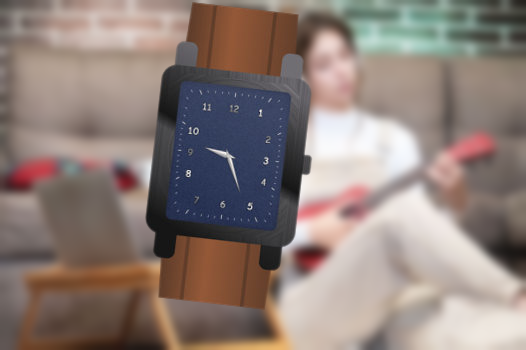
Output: 9h26
